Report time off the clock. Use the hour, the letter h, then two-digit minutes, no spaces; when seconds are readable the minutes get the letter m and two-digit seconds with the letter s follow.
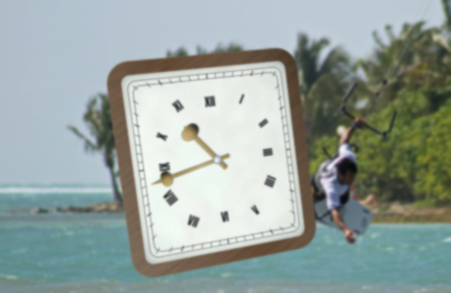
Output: 10h43
